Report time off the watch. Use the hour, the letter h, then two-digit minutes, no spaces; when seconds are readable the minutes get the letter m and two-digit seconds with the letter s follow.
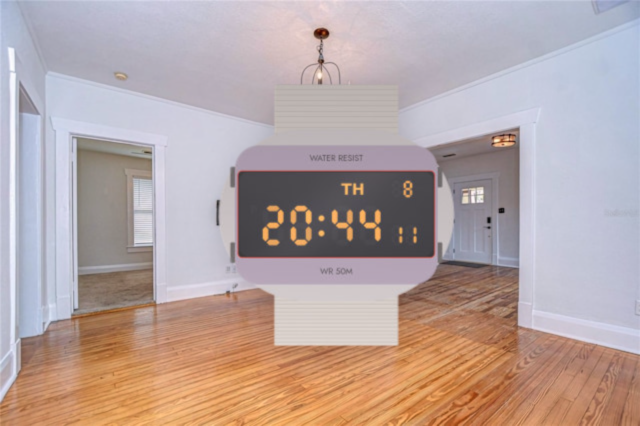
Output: 20h44m11s
